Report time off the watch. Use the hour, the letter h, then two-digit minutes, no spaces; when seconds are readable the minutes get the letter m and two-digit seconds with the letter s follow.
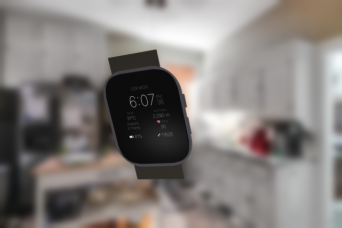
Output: 6h07
